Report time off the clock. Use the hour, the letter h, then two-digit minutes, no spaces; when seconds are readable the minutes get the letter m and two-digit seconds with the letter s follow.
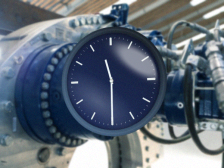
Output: 11h30
